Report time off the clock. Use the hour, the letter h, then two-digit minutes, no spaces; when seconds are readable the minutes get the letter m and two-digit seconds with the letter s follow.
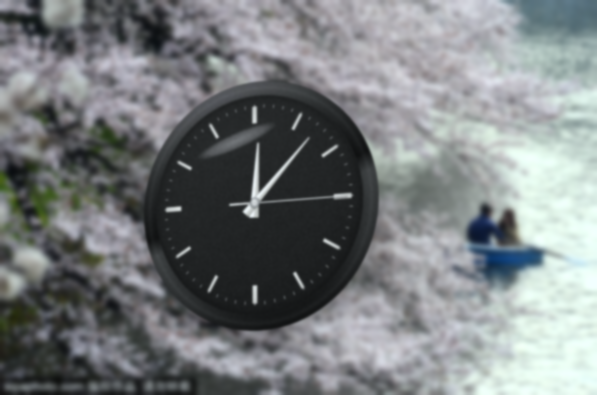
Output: 12h07m15s
